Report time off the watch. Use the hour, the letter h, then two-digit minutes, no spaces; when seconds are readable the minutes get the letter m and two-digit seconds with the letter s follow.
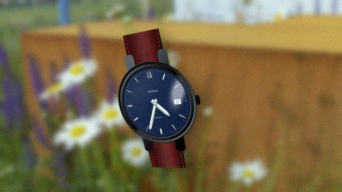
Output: 4h34
